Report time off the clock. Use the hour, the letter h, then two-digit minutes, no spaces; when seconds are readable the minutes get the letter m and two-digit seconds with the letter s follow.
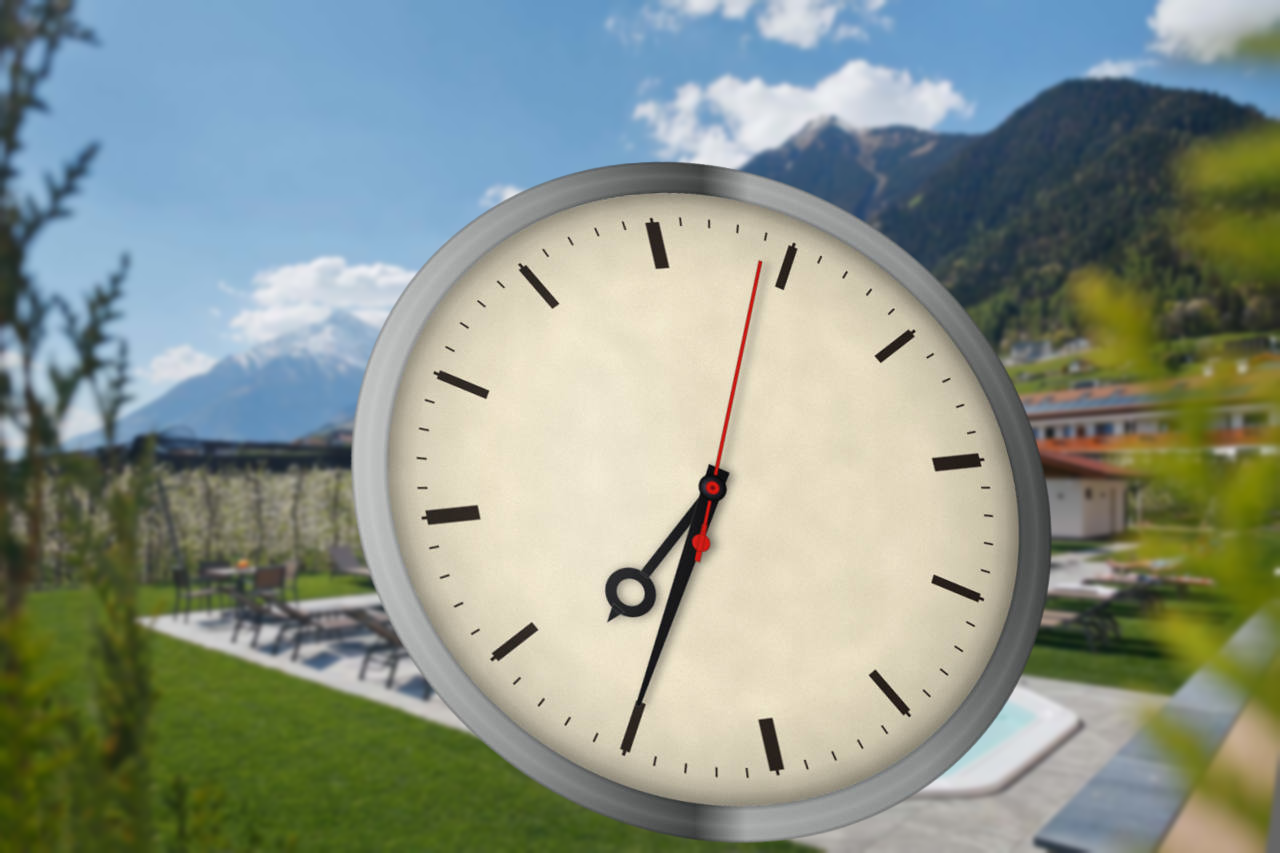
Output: 7h35m04s
